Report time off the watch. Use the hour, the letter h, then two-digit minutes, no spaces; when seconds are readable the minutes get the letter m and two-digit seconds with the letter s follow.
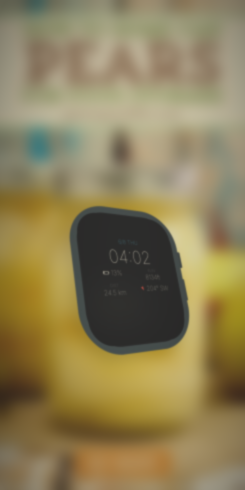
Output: 4h02
